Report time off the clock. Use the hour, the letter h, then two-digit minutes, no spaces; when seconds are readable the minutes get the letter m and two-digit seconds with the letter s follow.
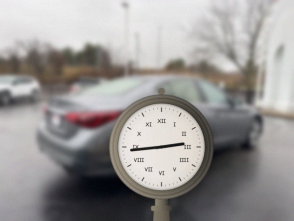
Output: 2h44
